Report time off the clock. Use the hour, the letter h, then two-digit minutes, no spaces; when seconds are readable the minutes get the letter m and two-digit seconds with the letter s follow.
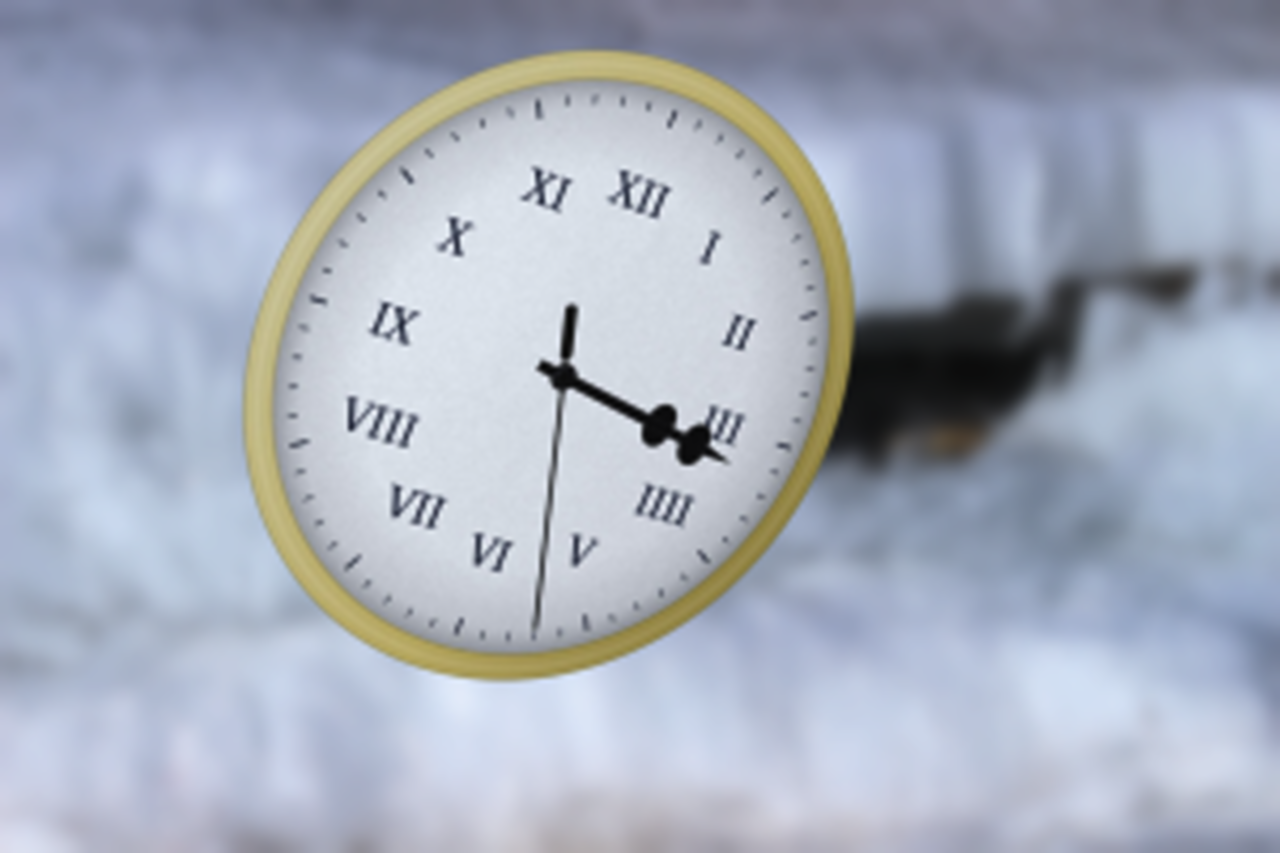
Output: 3h16m27s
